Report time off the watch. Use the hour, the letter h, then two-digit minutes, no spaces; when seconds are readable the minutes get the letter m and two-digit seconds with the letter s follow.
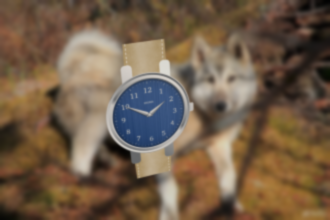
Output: 1h50
